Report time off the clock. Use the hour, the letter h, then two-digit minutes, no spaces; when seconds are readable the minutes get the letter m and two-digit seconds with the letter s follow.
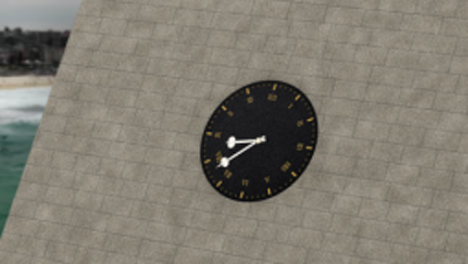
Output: 8h38
